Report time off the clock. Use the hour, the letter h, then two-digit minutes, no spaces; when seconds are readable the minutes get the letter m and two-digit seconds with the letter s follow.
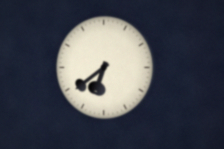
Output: 6h39
